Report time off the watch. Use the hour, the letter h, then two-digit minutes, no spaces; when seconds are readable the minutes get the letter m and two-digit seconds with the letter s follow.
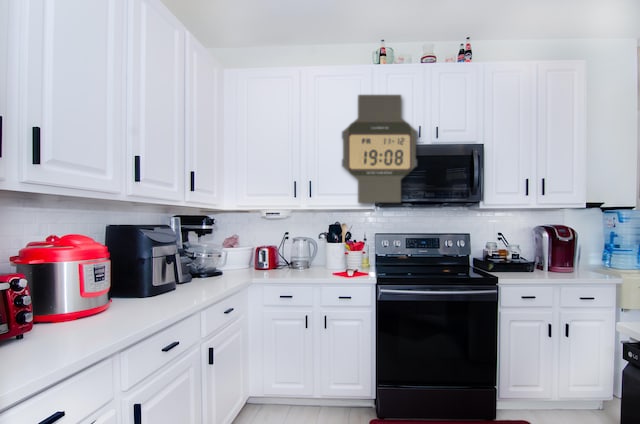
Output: 19h08
